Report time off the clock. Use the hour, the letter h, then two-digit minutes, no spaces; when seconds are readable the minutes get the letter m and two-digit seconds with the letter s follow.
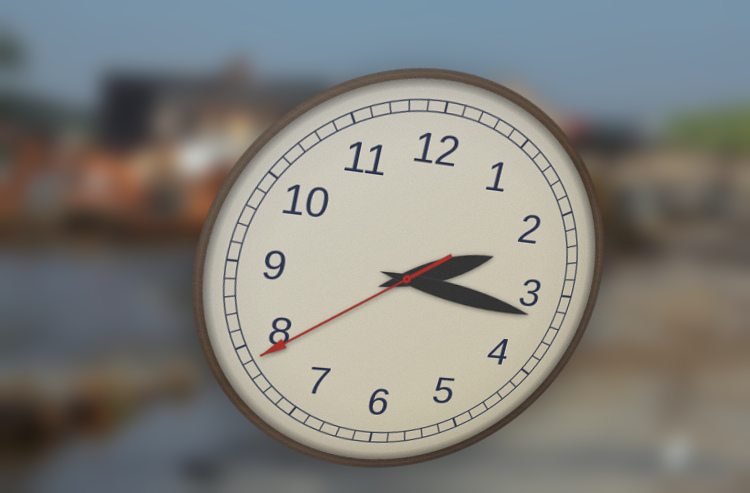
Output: 2h16m39s
